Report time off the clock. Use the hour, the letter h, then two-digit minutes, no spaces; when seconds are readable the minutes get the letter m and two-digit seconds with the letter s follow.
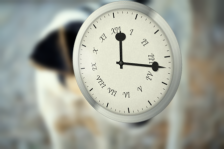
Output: 12h17
